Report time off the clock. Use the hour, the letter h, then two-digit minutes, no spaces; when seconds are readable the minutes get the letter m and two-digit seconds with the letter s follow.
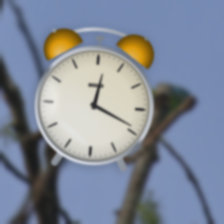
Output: 12h19
